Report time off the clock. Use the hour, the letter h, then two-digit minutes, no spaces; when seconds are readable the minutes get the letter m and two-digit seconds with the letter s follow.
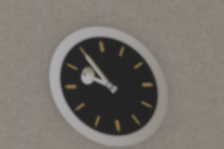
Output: 9h55
